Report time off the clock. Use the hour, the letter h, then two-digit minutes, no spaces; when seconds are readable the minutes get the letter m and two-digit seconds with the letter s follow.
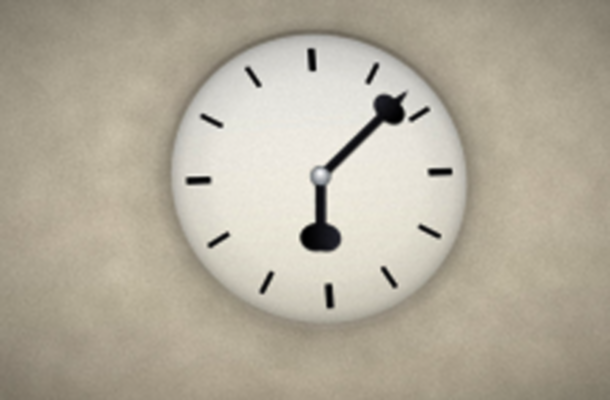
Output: 6h08
